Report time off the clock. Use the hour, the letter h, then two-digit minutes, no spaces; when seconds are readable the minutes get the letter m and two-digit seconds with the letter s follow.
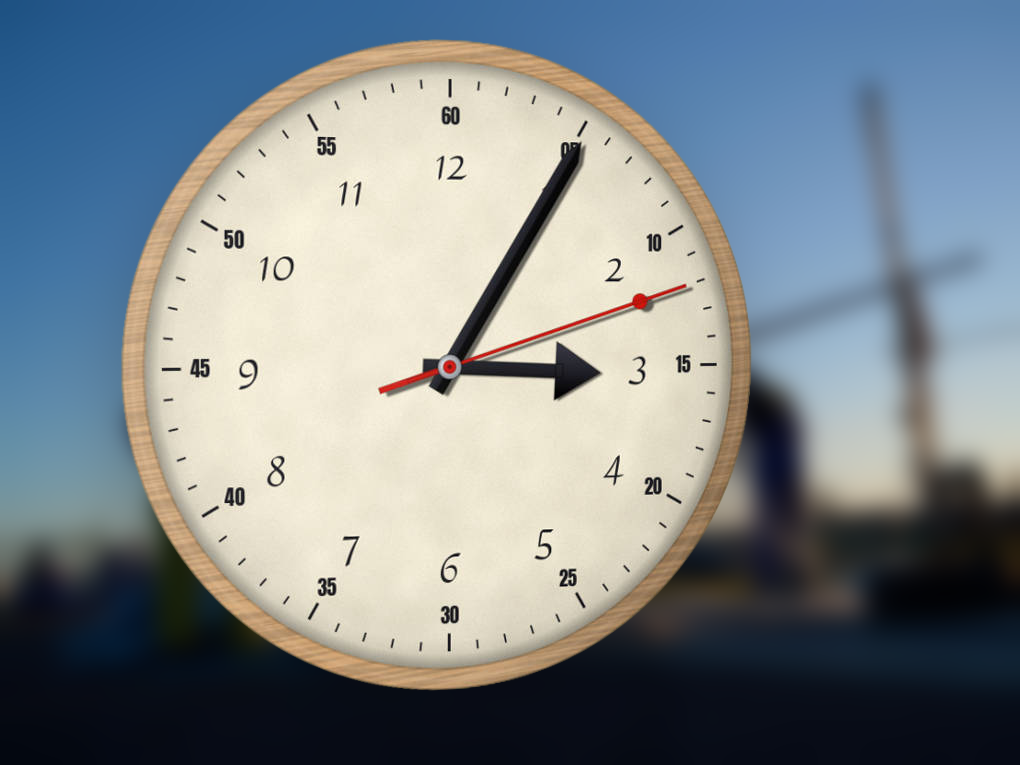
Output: 3h05m12s
